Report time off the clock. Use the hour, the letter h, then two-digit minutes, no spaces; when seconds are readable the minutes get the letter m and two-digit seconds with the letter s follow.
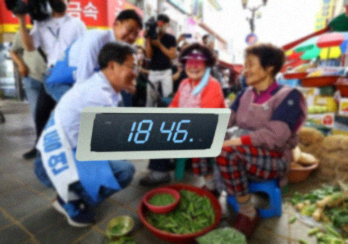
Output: 18h46
